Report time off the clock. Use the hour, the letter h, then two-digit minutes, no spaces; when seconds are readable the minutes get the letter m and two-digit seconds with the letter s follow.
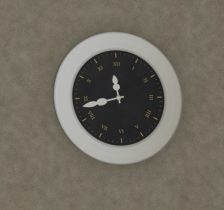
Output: 11h43
